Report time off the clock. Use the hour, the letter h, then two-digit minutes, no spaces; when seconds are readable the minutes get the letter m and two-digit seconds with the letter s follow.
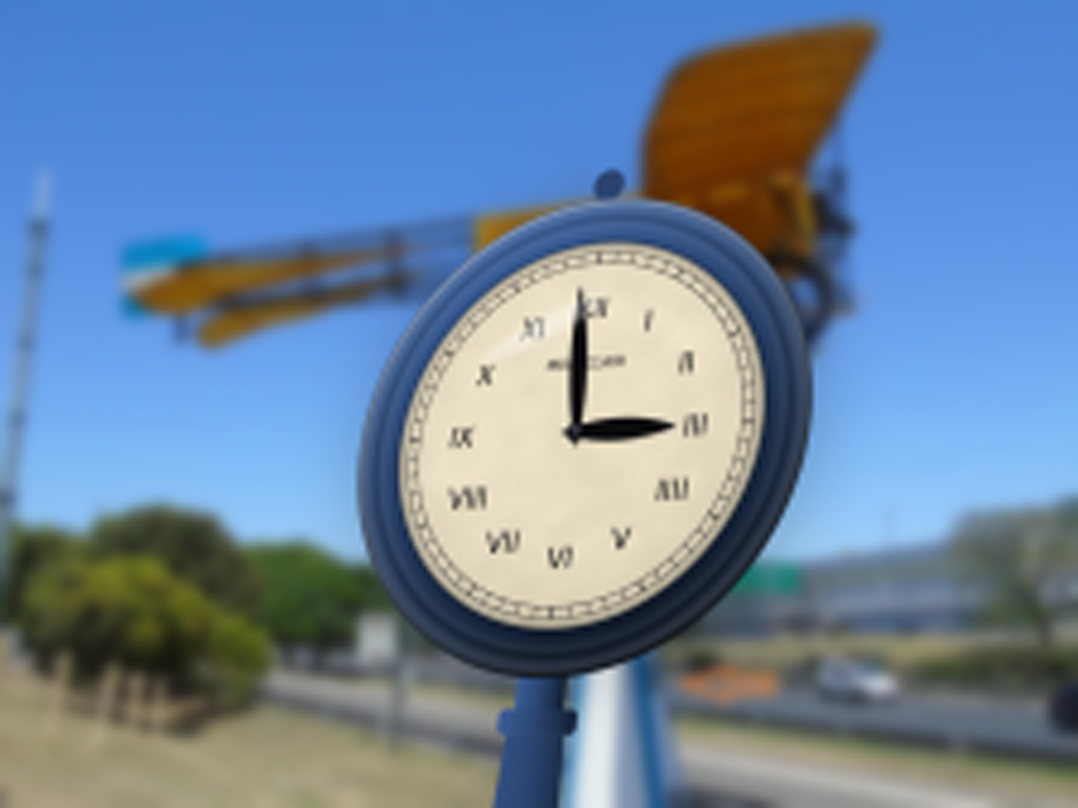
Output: 2h59
